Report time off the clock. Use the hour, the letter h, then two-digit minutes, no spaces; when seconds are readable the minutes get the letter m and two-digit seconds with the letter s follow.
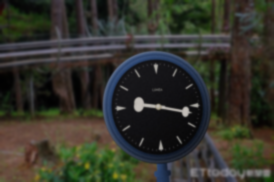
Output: 9h17
